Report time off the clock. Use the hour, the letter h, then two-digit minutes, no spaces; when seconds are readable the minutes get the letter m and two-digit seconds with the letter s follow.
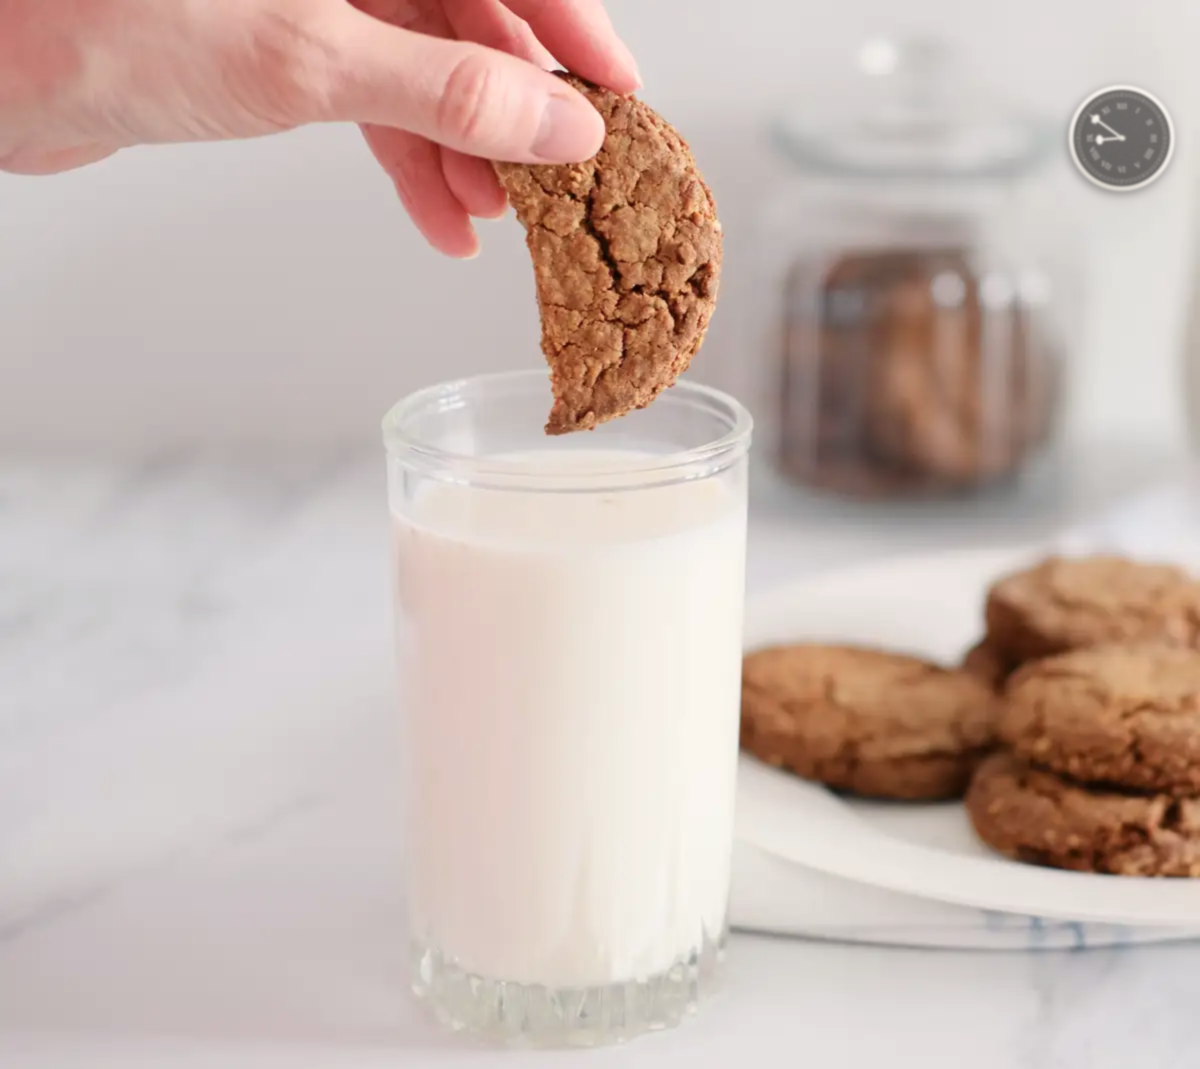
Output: 8h51
